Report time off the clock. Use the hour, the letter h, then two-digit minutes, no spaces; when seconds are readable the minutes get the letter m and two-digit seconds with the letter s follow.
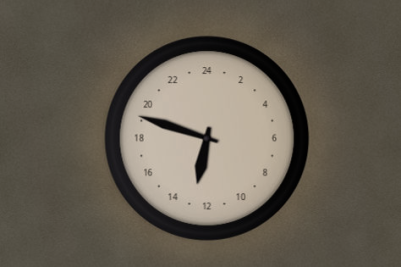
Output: 12h48
